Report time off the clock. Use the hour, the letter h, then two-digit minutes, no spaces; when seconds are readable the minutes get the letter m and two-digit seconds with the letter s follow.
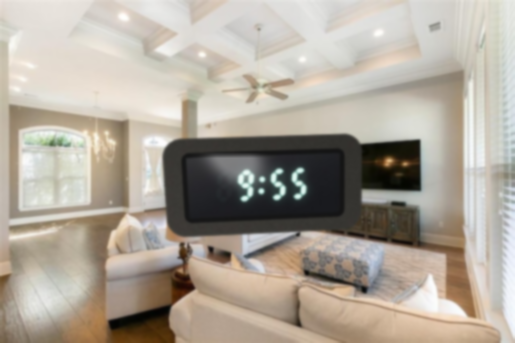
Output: 9h55
